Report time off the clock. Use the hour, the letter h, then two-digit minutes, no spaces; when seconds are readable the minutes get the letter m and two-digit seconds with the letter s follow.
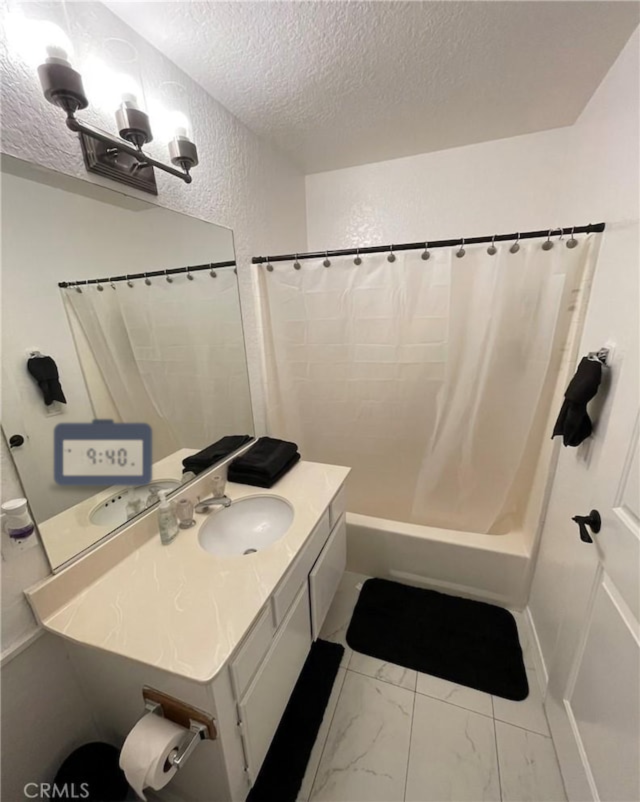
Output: 9h40
